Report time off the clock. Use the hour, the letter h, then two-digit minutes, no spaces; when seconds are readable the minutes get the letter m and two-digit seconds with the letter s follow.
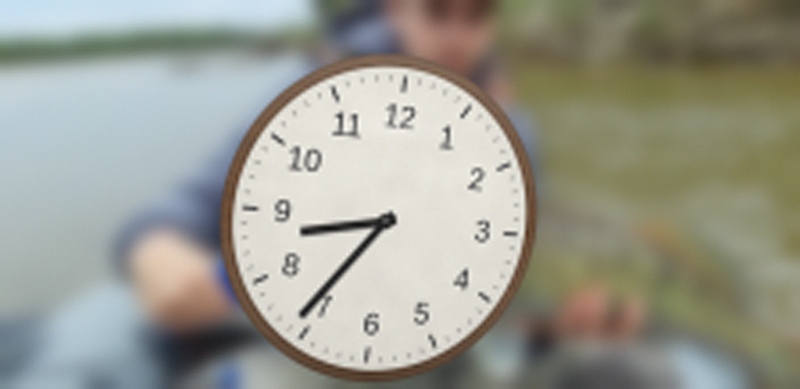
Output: 8h36
